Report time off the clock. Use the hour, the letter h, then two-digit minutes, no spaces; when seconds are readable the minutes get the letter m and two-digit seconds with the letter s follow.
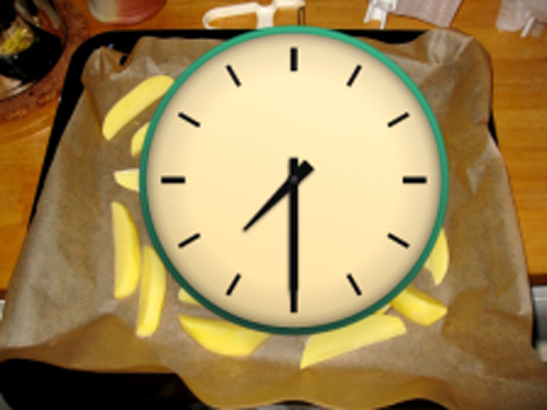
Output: 7h30
